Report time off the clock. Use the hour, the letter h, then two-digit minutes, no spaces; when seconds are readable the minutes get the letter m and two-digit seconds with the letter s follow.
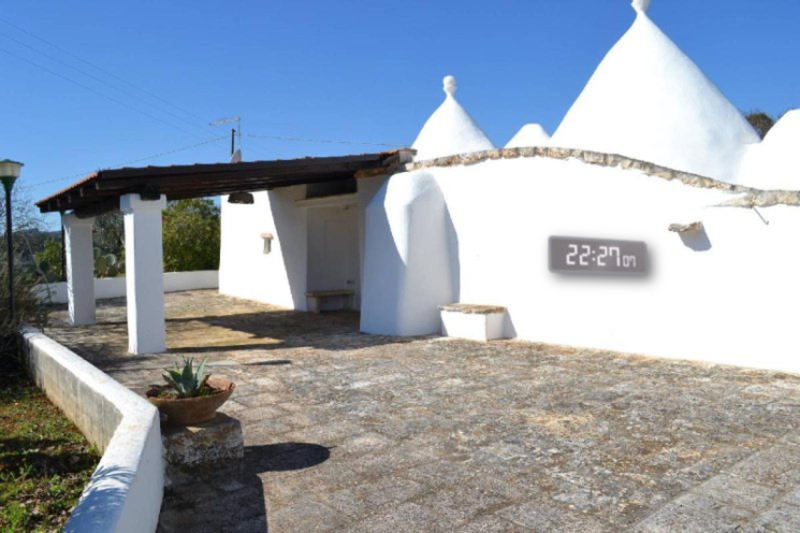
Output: 22h27
